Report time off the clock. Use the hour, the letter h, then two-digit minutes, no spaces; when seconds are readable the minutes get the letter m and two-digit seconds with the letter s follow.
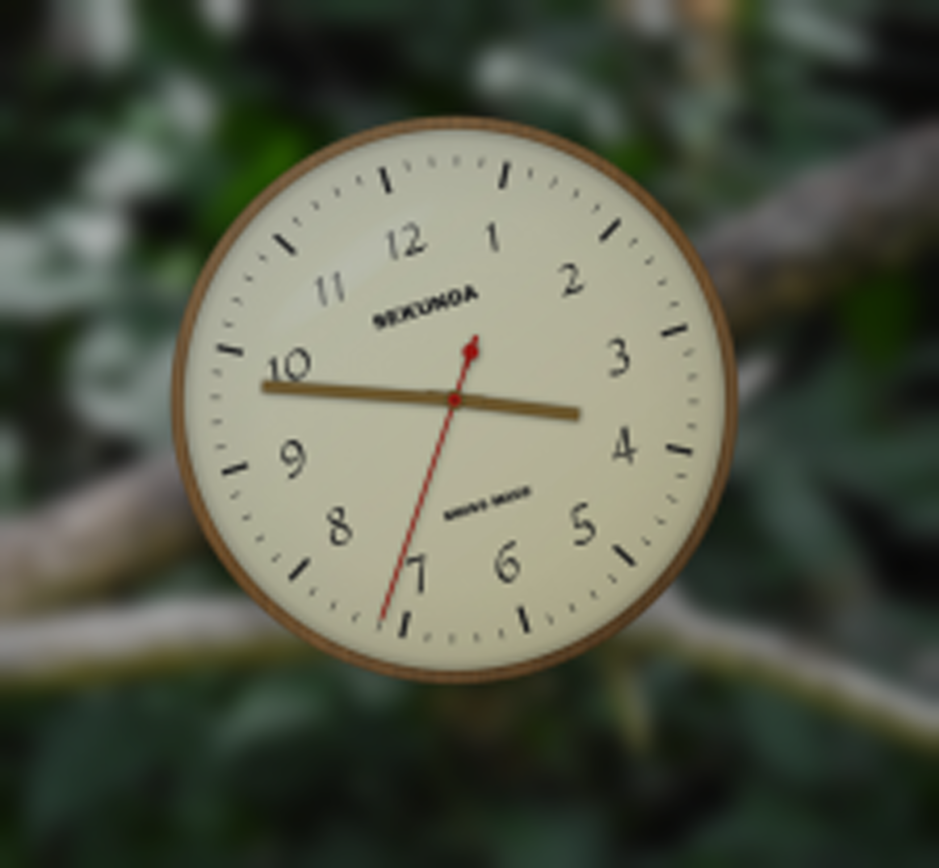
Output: 3h48m36s
